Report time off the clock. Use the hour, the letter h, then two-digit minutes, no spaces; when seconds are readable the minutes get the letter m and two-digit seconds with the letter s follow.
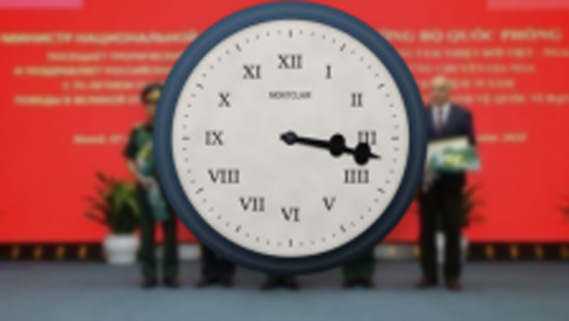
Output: 3h17
